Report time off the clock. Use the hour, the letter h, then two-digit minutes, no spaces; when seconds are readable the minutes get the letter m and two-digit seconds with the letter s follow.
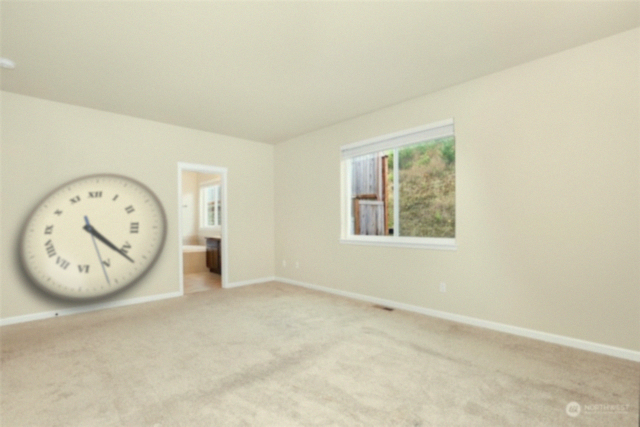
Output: 4h21m26s
